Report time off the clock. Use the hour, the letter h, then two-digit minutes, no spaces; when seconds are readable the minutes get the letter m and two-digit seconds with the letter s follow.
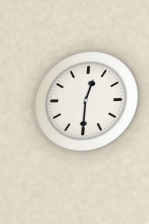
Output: 12h30
